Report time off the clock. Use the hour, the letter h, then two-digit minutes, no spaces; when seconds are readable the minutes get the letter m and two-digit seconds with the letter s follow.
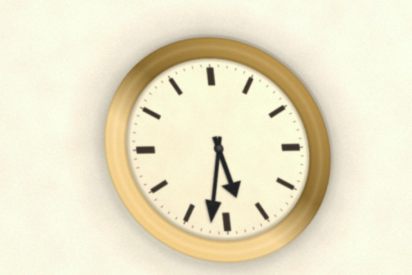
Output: 5h32
